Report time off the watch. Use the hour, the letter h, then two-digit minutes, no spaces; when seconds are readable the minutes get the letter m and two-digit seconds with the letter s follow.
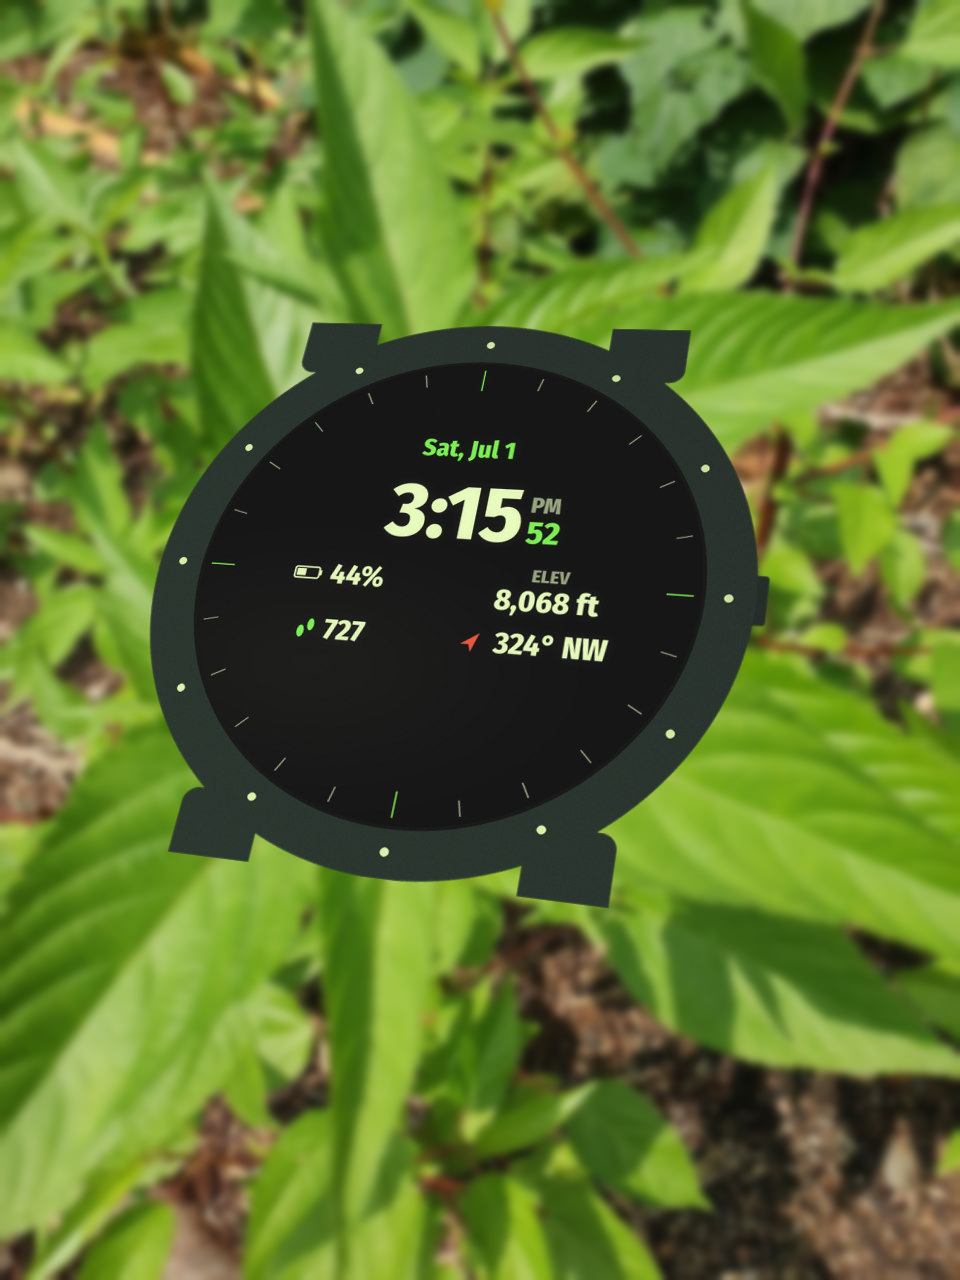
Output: 3h15m52s
